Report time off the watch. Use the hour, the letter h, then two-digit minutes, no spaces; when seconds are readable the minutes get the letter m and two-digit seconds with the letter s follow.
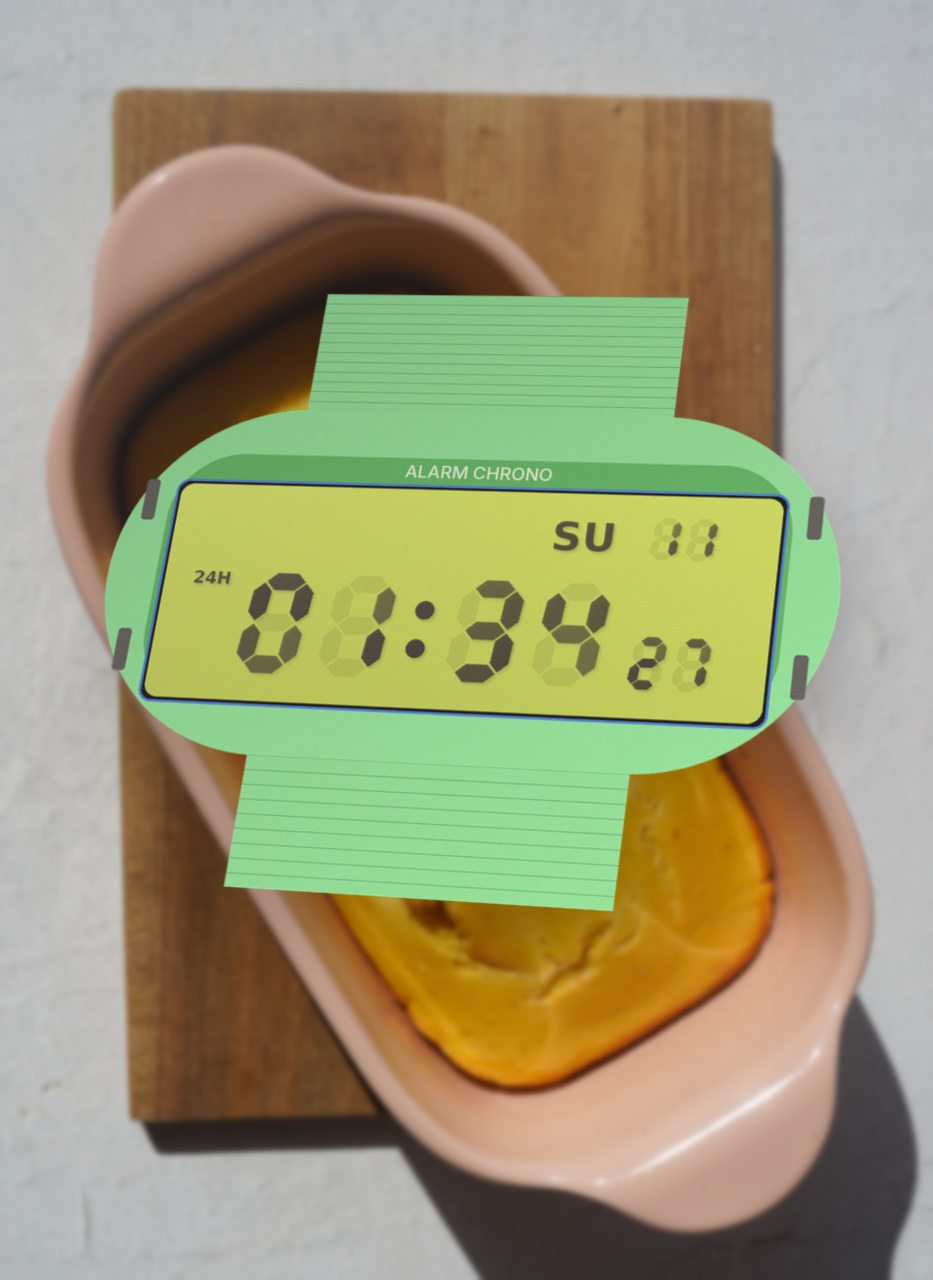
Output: 1h34m27s
